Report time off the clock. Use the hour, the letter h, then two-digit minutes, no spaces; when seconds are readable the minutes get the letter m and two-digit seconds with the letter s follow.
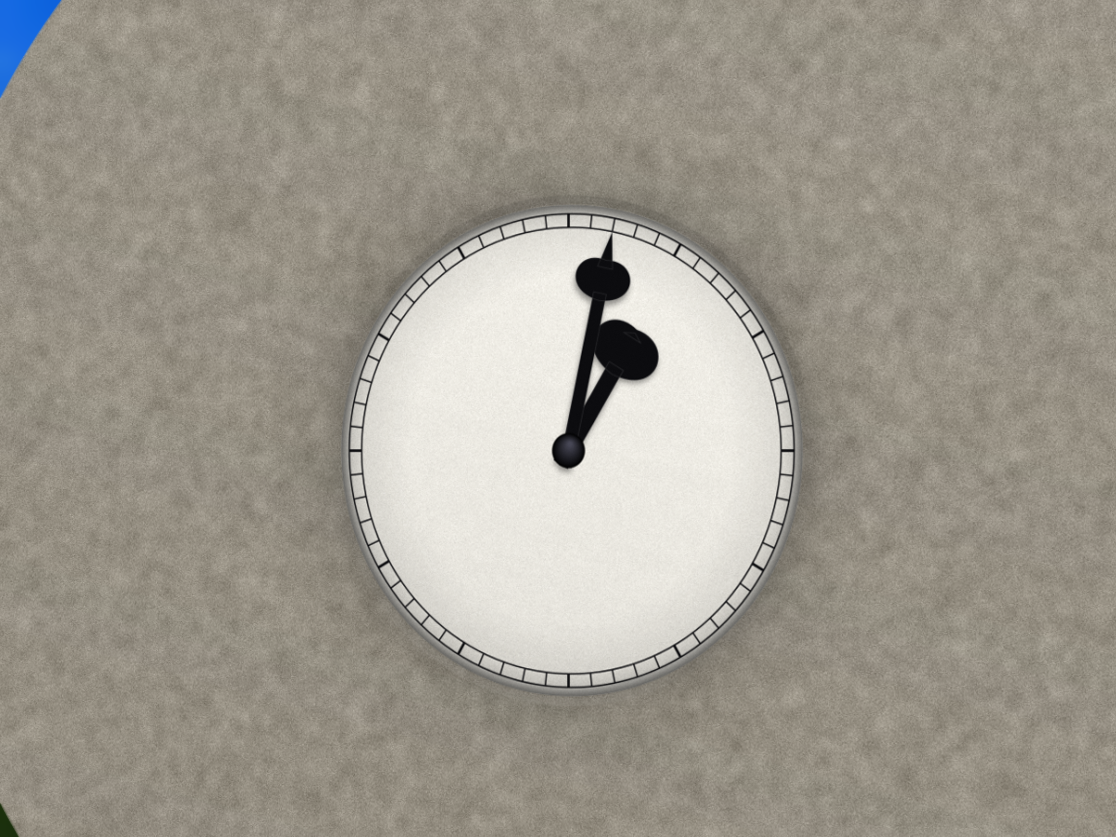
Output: 1h02
